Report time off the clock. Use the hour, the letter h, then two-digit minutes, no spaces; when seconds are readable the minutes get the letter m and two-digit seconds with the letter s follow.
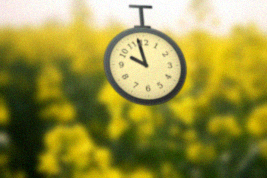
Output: 9h58
